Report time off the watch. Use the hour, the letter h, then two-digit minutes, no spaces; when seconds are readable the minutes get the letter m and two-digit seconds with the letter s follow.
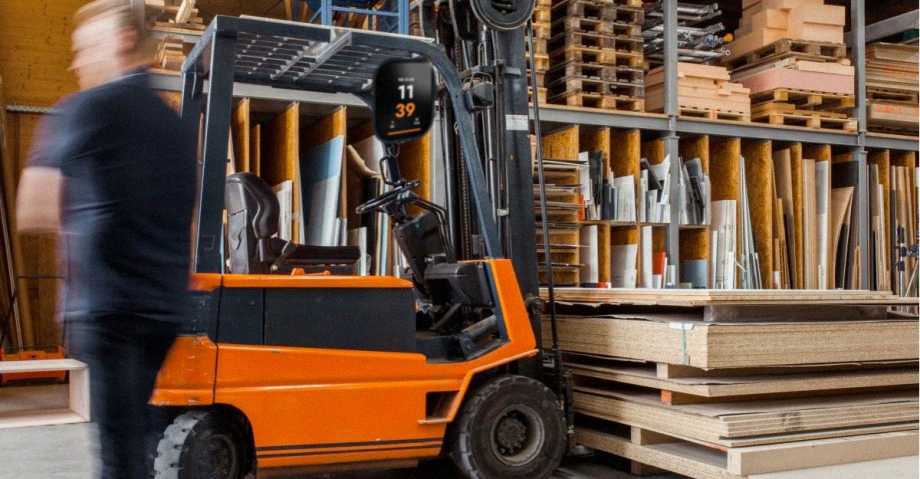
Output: 11h39
